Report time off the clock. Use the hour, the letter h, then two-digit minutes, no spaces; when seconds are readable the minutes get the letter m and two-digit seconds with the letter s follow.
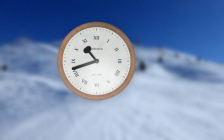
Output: 10h42
